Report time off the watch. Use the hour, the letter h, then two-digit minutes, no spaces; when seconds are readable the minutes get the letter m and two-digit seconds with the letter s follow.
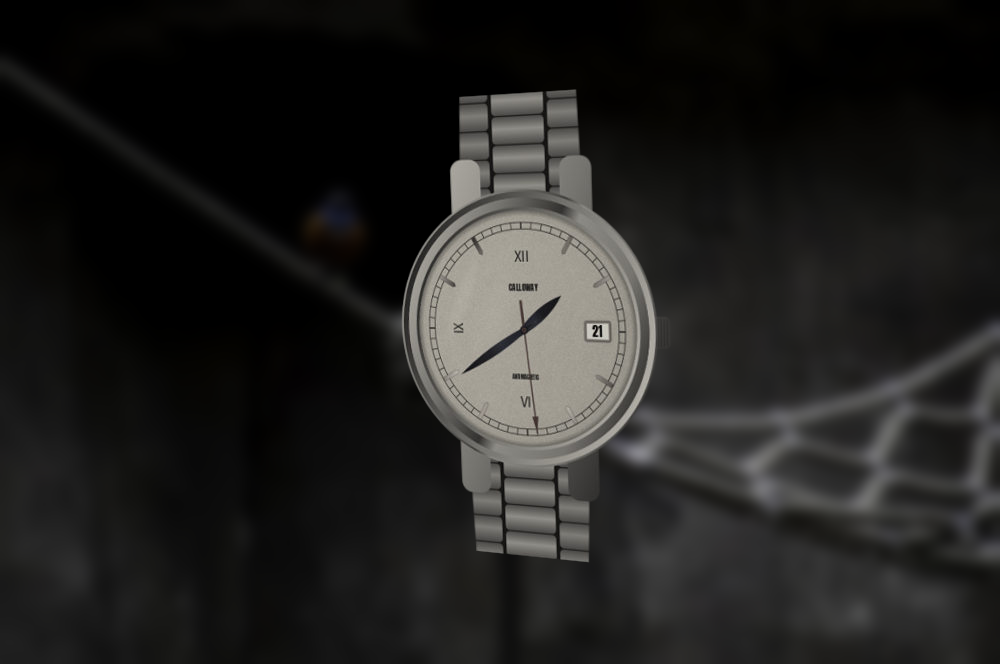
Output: 1h39m29s
